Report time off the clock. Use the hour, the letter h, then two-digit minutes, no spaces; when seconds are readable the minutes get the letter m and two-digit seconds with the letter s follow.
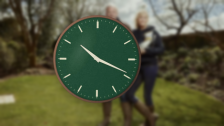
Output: 10h19
